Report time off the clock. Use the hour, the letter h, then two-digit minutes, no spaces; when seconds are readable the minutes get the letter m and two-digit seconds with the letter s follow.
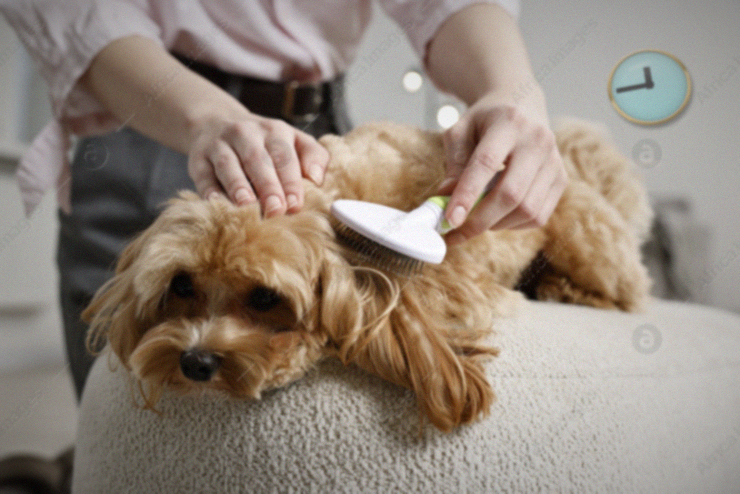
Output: 11h43
